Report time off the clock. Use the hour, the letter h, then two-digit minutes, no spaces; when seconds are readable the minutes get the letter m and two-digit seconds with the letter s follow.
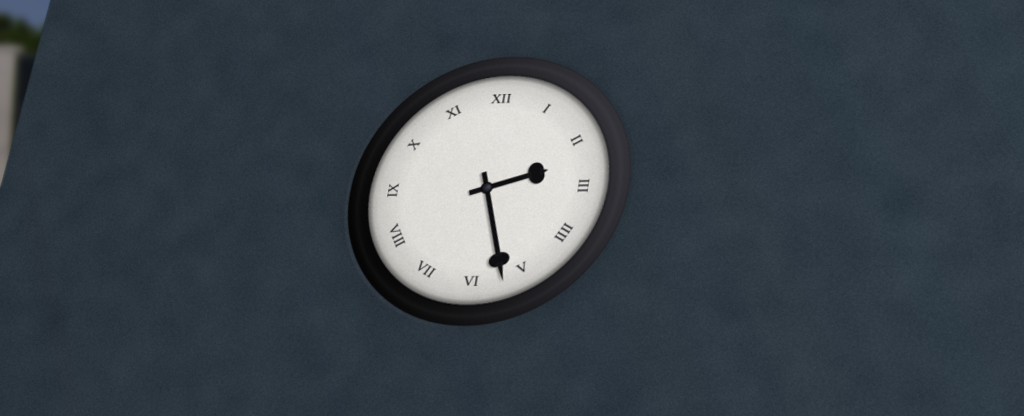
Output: 2h27
